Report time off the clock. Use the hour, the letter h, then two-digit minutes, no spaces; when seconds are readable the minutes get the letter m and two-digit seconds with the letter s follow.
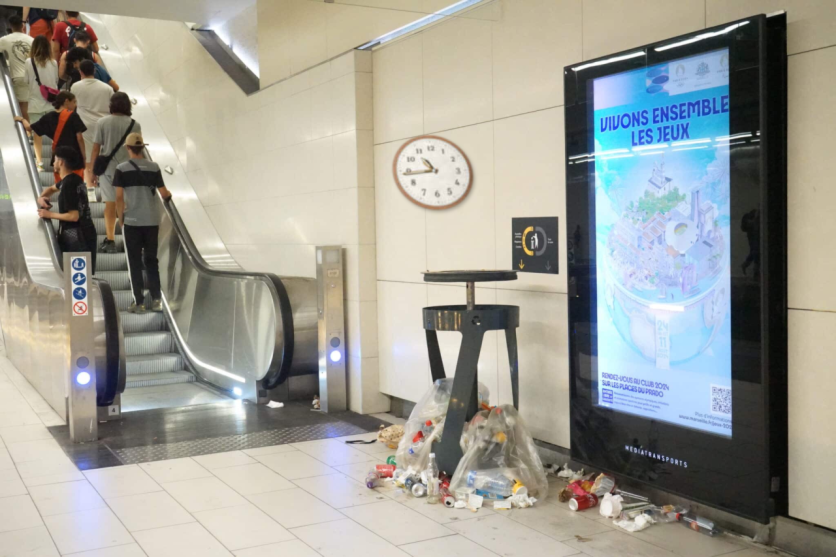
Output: 10h44
